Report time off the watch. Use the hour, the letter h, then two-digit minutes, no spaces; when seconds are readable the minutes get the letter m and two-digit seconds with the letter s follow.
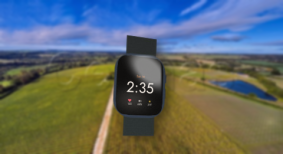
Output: 2h35
